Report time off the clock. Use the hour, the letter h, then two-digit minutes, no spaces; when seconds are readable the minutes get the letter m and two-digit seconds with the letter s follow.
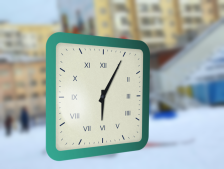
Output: 6h05
